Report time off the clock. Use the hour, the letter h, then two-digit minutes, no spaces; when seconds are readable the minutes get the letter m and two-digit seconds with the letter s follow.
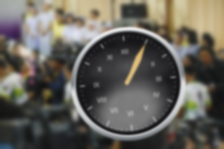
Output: 1h05
